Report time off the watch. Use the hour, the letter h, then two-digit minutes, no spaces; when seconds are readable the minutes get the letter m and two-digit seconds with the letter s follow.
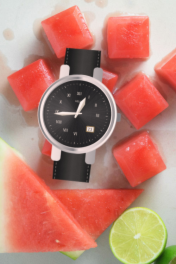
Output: 12h44
